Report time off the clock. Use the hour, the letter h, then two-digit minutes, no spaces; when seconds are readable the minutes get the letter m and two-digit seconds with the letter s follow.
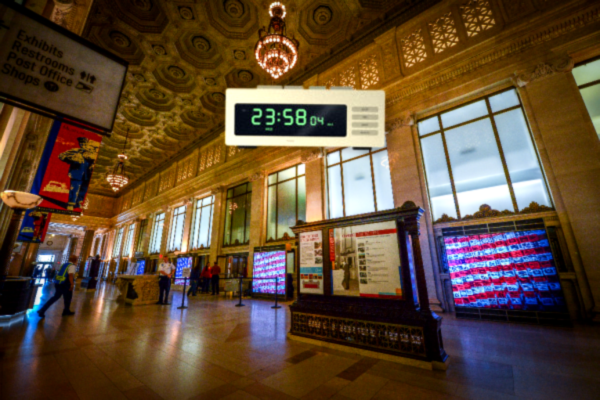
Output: 23h58
